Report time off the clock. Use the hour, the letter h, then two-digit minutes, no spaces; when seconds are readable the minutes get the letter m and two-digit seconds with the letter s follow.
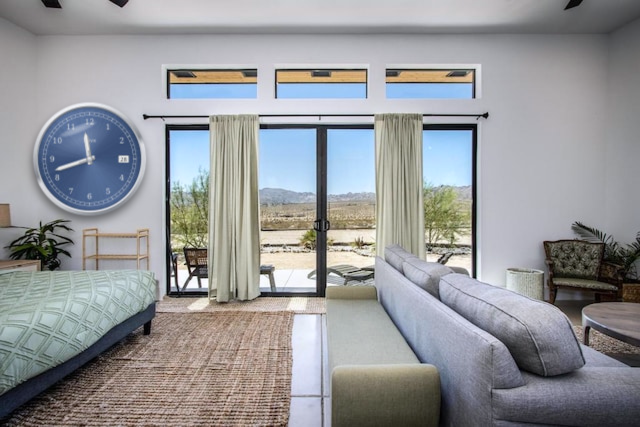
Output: 11h42
